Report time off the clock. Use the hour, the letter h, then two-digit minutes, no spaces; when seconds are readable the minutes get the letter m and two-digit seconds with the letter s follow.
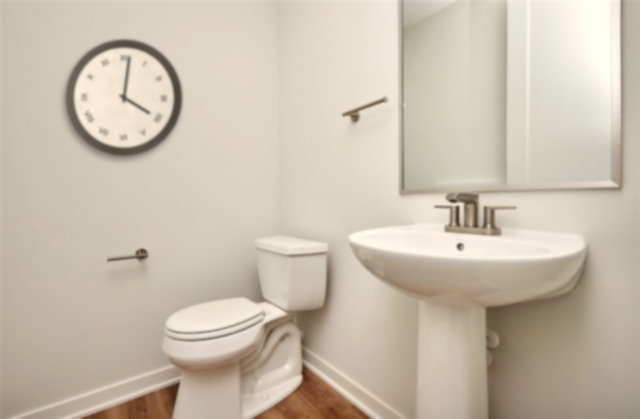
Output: 4h01
